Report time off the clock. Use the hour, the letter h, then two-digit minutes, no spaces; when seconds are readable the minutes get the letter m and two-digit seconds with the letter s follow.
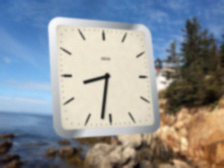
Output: 8h32
